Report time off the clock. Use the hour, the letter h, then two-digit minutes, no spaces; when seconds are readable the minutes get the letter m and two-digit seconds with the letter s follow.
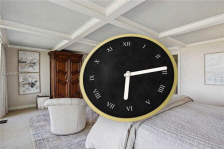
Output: 6h14
